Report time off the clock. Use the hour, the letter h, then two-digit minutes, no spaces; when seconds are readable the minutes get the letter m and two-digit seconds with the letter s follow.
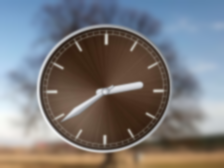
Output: 2h39
